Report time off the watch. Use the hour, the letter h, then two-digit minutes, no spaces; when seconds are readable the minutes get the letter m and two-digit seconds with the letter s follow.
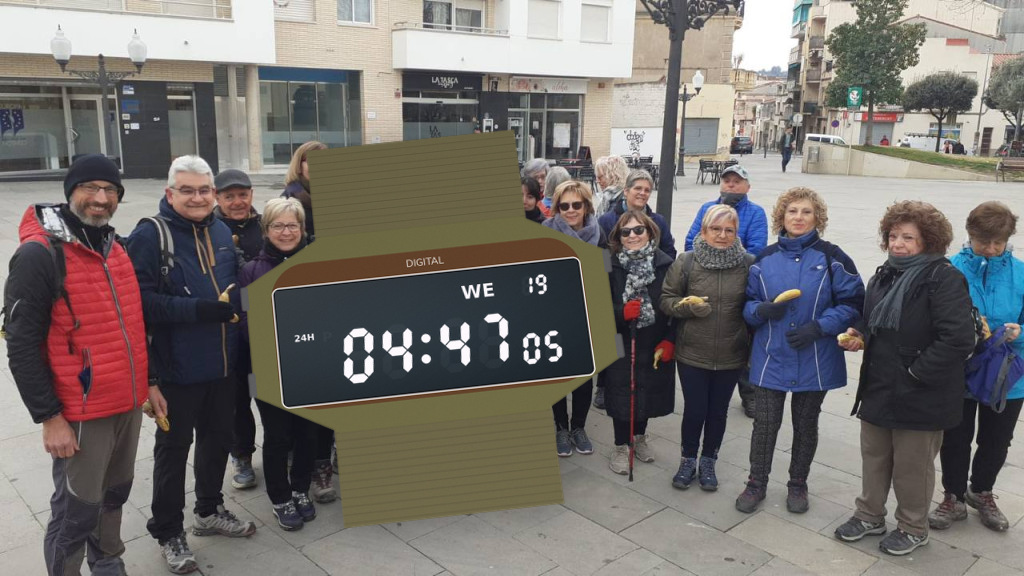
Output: 4h47m05s
